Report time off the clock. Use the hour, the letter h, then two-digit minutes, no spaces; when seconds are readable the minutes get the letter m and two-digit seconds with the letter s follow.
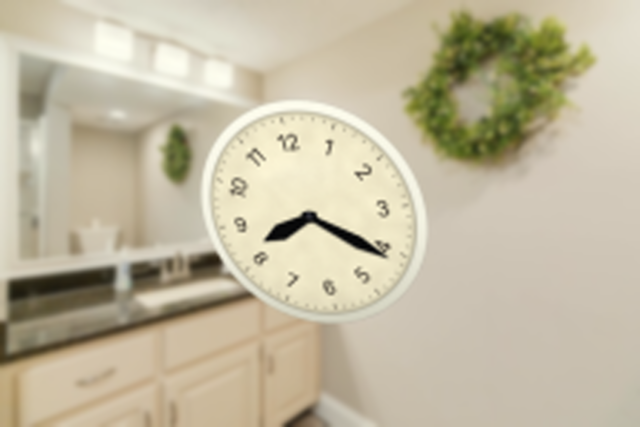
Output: 8h21
